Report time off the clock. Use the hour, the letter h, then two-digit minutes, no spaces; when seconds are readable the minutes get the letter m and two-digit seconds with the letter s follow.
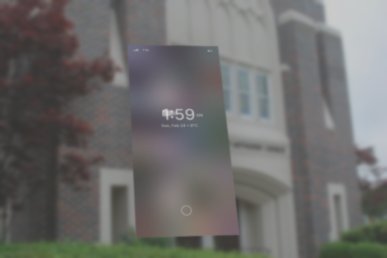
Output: 1h59
